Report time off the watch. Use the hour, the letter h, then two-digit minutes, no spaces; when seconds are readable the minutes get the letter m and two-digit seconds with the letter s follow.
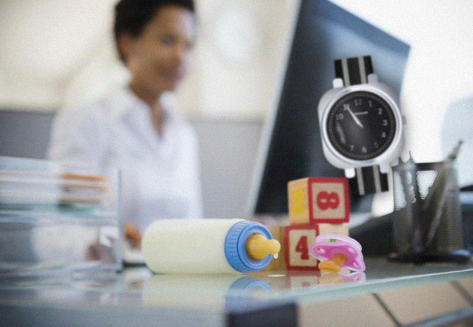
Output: 10h55
